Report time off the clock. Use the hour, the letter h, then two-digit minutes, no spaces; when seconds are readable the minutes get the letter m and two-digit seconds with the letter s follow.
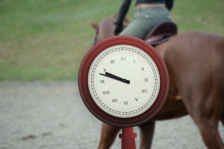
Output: 9h48
